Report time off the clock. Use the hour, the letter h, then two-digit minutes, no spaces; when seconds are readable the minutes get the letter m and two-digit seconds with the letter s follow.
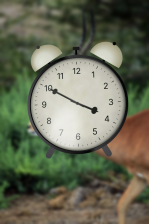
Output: 3h50
